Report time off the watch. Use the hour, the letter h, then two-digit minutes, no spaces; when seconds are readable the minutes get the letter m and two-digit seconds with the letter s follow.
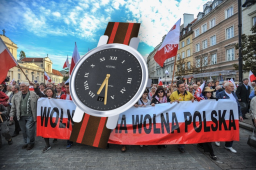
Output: 6h28
